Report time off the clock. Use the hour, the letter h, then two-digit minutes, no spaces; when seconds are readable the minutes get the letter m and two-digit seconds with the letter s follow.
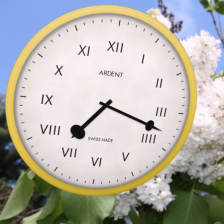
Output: 7h18
